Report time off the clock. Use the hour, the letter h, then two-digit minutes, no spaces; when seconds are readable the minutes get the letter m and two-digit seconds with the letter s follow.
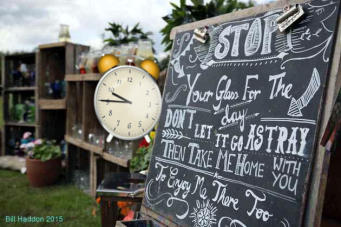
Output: 9h45
